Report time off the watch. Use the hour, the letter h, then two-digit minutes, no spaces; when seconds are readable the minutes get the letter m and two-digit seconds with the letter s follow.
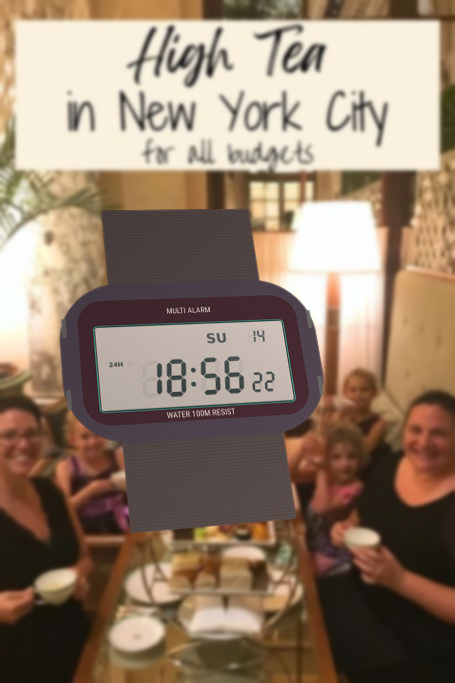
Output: 18h56m22s
